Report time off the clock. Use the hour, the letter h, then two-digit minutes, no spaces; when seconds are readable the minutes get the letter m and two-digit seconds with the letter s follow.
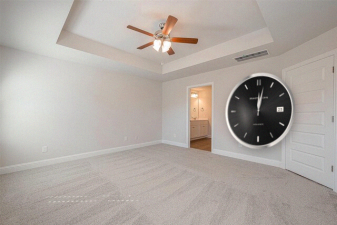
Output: 12h02
